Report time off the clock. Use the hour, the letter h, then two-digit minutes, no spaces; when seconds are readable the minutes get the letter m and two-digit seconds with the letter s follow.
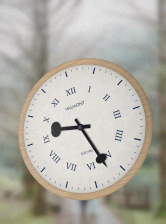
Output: 9h27
